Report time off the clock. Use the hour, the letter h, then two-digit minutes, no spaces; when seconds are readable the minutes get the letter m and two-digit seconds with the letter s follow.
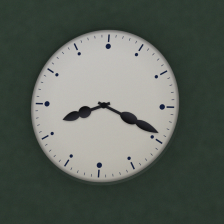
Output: 8h19
